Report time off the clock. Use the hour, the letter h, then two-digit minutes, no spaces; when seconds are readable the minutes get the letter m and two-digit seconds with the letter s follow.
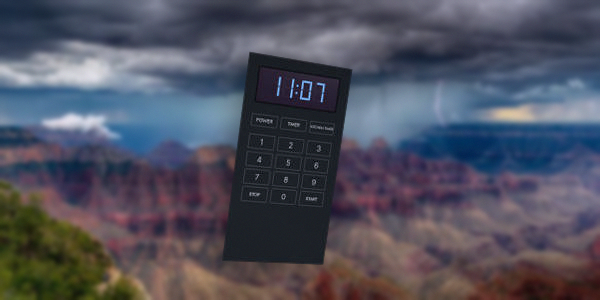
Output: 11h07
